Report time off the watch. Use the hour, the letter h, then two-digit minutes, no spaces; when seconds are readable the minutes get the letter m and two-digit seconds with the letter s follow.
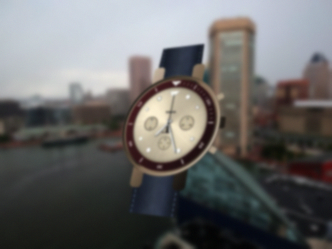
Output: 7h26
